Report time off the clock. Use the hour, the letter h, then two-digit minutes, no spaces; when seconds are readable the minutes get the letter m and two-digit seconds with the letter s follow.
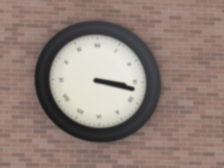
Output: 3h17
